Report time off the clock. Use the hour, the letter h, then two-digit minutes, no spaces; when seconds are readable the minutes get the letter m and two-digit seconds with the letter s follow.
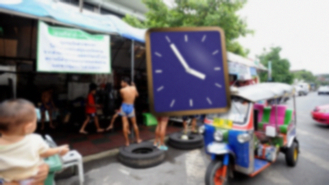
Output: 3h55
